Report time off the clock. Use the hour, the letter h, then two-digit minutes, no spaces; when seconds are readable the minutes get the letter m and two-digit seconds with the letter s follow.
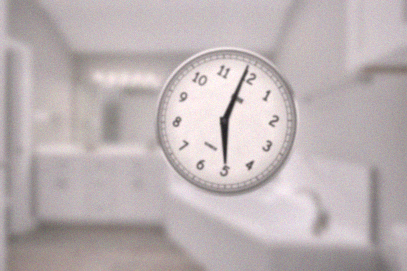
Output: 4h59
